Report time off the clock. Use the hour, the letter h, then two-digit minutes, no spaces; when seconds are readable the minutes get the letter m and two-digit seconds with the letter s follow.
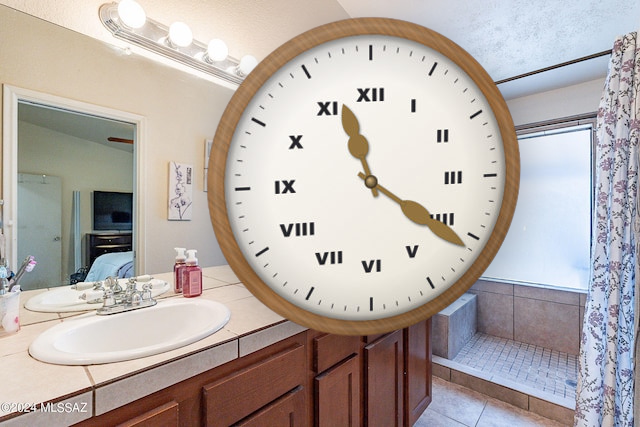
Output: 11h21
